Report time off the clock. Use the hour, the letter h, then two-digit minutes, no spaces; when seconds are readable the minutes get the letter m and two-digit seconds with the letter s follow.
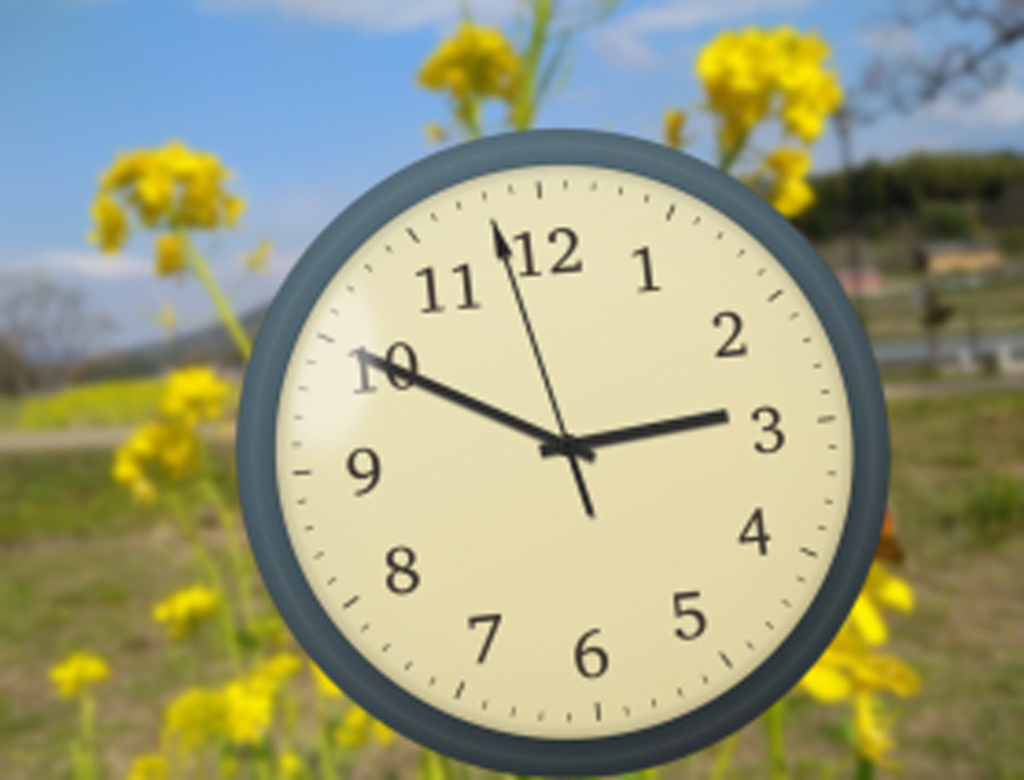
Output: 2h49m58s
